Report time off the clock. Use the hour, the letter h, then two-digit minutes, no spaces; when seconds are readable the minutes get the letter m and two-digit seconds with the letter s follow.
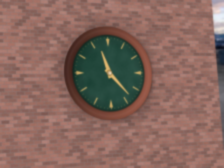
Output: 11h23
